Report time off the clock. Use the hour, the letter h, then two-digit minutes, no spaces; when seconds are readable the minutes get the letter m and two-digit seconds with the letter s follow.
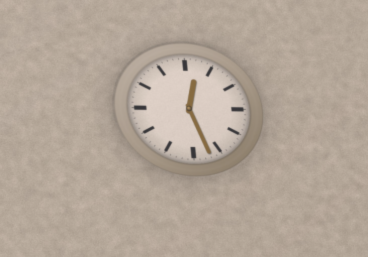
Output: 12h27
